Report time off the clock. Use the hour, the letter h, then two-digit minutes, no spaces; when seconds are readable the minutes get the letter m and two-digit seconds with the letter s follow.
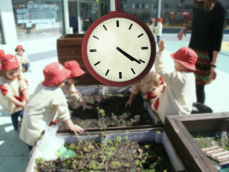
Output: 4h21
